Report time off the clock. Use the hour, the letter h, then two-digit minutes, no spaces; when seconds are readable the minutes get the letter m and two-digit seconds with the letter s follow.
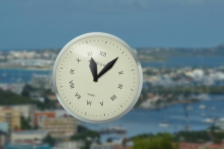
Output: 11h05
